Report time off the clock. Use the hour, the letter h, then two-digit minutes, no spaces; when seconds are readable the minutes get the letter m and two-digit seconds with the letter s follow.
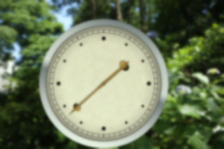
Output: 1h38
